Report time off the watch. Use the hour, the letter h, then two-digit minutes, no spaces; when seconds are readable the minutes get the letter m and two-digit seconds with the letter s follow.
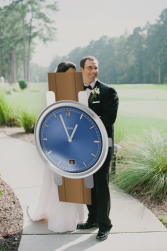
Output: 12h57
